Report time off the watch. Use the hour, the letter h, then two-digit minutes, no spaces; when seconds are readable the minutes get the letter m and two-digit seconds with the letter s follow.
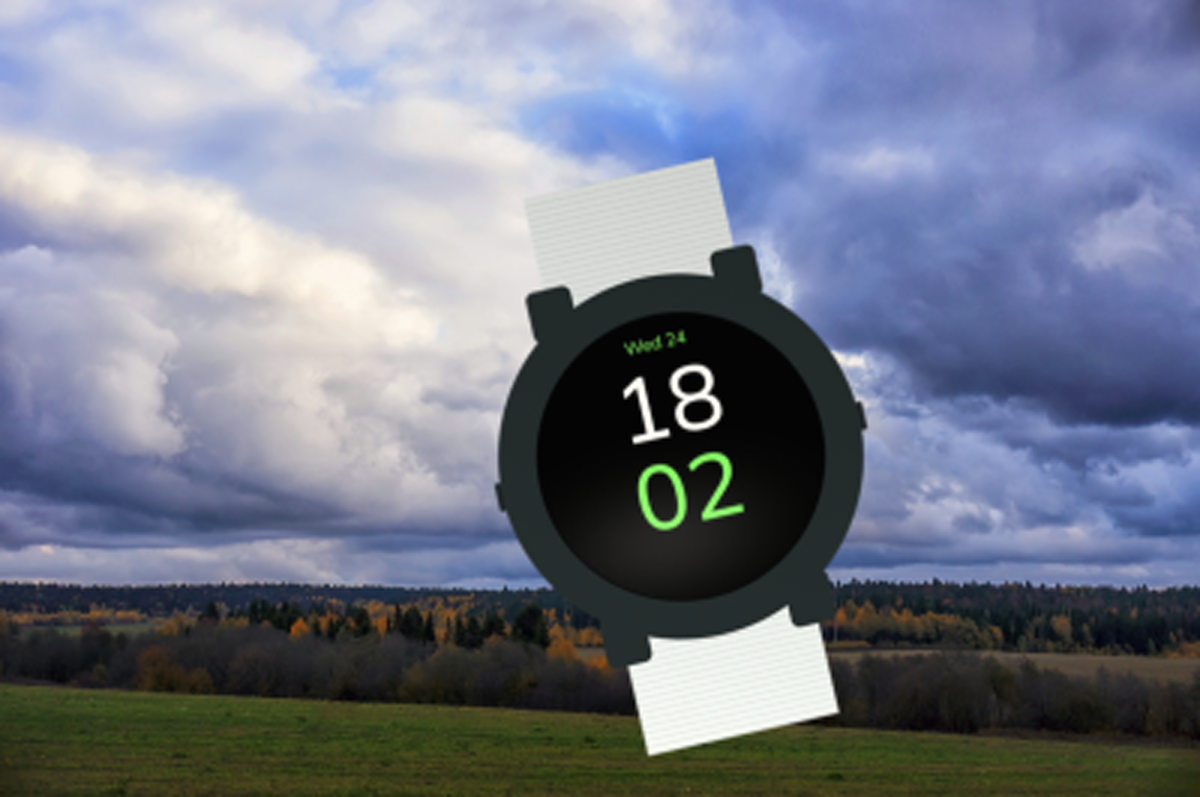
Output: 18h02
